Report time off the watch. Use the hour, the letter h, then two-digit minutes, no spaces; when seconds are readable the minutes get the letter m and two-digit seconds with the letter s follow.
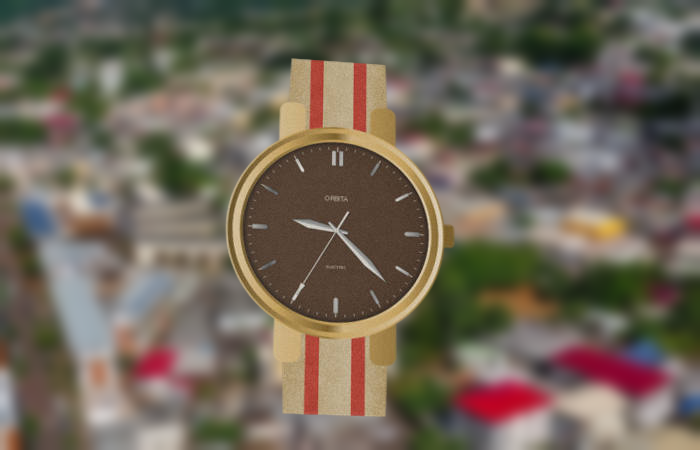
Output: 9h22m35s
